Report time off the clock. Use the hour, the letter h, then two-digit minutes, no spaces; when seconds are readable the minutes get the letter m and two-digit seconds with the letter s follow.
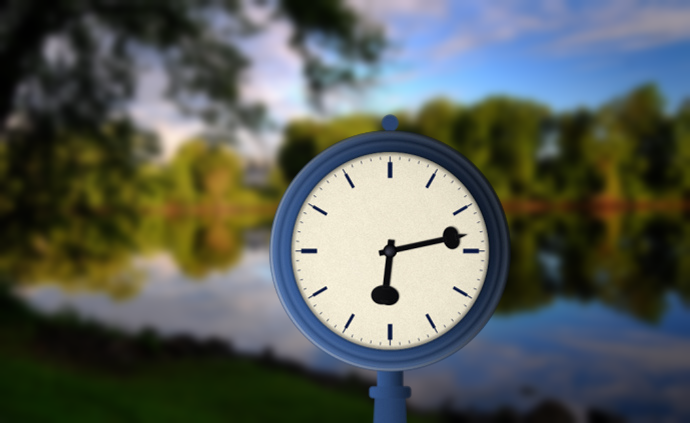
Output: 6h13
